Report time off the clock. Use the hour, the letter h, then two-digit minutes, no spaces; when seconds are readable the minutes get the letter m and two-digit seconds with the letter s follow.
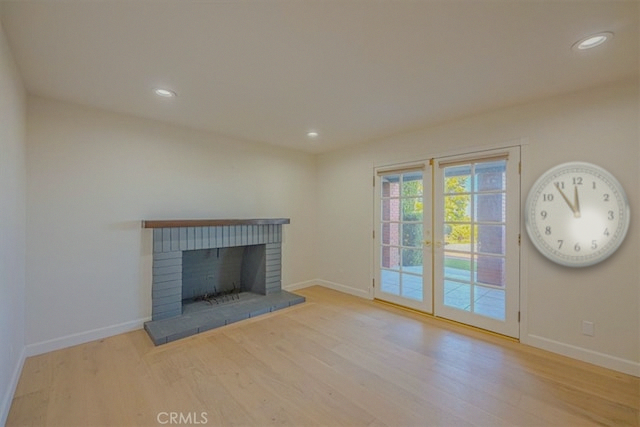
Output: 11h54
